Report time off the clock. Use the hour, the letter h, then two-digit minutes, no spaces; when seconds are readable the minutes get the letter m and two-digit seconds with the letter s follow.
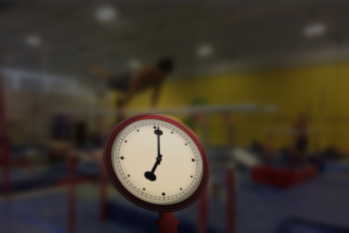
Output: 7h01
